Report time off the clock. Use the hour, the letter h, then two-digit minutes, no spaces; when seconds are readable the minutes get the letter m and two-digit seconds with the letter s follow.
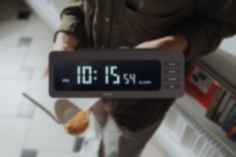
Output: 10h15
